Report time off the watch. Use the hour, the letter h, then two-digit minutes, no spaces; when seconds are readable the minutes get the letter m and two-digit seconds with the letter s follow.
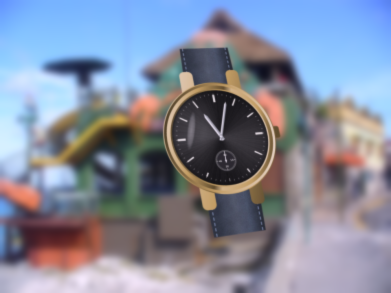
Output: 11h03
